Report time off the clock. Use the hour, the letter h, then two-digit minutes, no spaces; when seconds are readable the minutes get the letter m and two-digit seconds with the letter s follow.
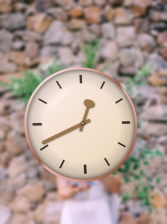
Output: 12h41
